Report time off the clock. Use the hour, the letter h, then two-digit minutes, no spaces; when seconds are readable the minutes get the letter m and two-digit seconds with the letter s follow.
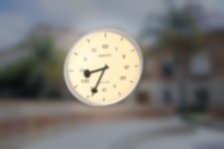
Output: 8h34
